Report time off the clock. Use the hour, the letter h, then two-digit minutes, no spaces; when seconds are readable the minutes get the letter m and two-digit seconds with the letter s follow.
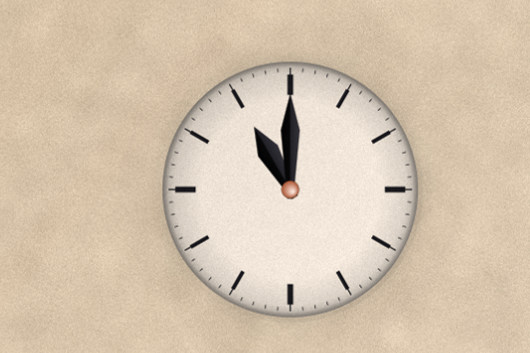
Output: 11h00
